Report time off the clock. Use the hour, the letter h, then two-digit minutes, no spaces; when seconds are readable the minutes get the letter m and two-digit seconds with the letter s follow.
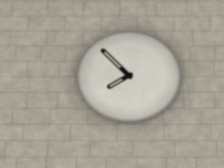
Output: 7h53
